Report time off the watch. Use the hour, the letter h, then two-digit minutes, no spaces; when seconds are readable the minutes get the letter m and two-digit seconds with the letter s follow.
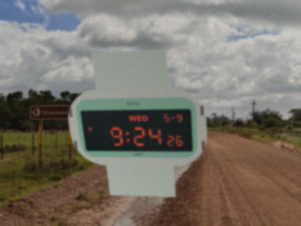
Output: 9h24
